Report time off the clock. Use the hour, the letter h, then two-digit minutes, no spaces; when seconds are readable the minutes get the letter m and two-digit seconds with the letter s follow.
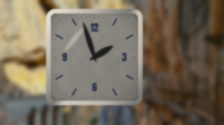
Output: 1h57
